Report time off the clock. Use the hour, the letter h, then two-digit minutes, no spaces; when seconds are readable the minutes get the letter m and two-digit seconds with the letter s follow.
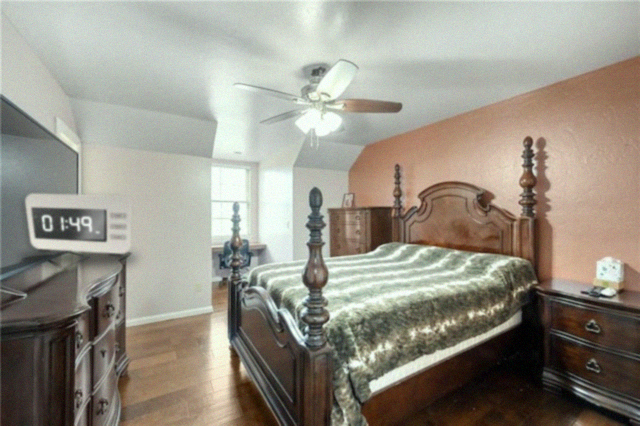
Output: 1h49
